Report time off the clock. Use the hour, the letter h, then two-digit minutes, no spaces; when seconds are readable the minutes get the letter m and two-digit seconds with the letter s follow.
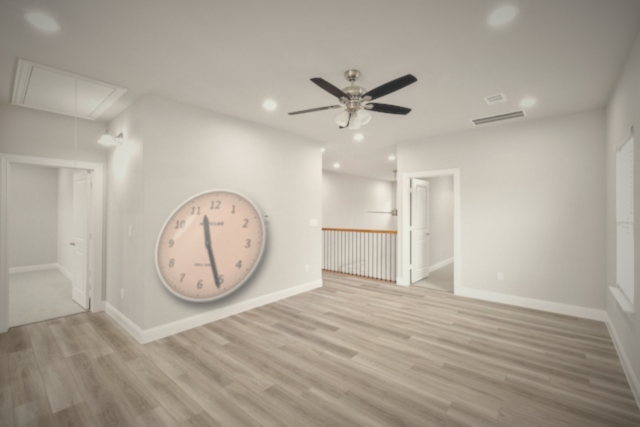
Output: 11h26
